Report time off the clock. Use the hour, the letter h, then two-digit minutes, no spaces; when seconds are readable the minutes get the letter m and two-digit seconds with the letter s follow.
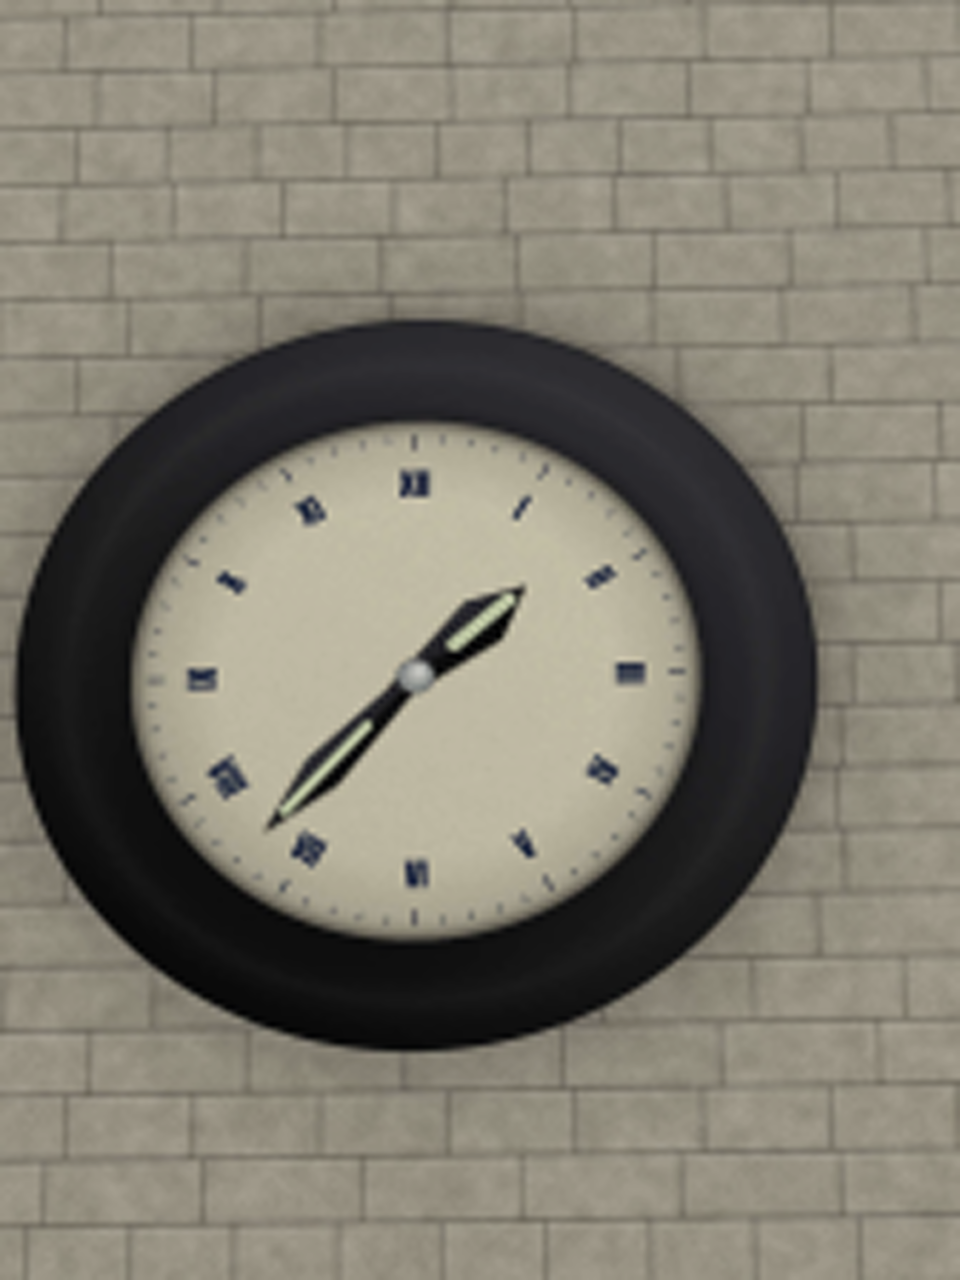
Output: 1h37
